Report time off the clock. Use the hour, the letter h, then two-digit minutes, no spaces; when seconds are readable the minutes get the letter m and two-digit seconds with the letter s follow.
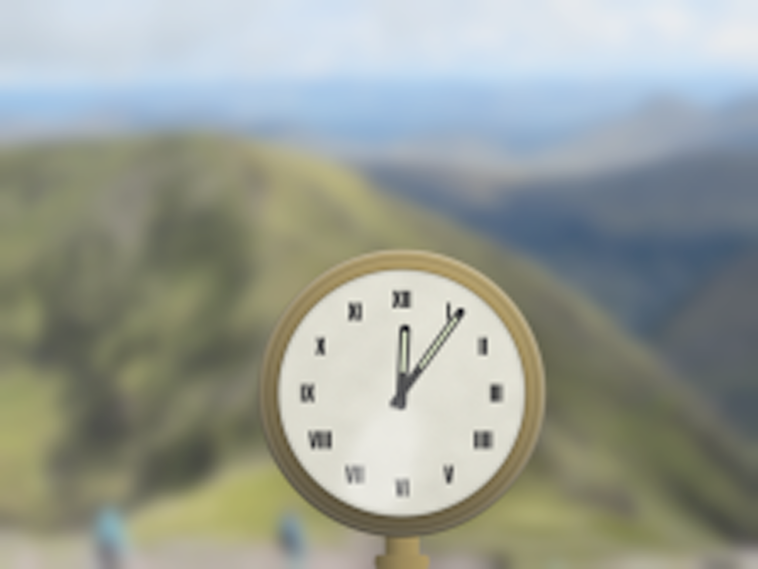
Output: 12h06
